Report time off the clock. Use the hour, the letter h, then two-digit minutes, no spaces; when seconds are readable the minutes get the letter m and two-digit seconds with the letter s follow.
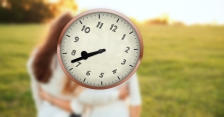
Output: 7h37
